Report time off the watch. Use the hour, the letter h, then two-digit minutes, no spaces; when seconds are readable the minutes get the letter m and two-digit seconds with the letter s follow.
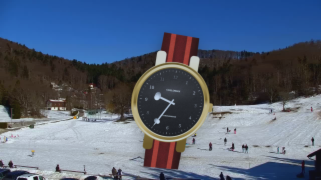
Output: 9h35
